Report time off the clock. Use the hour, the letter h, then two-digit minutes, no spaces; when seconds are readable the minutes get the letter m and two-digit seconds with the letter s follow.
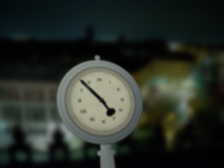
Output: 4h53
